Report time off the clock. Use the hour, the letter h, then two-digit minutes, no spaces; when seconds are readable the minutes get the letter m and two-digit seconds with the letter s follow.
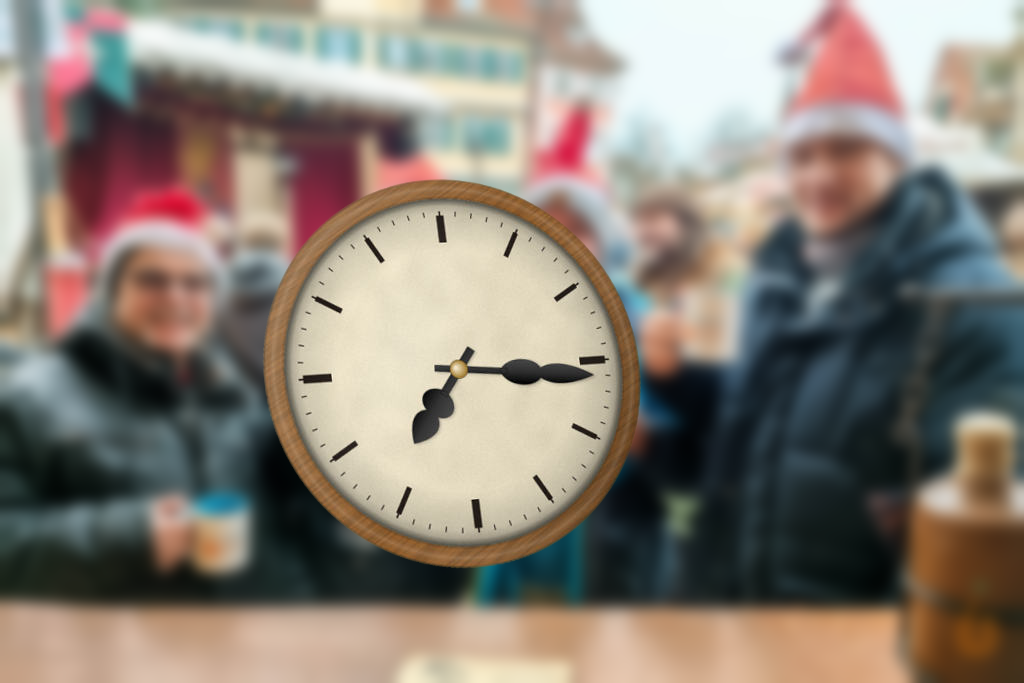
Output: 7h16
